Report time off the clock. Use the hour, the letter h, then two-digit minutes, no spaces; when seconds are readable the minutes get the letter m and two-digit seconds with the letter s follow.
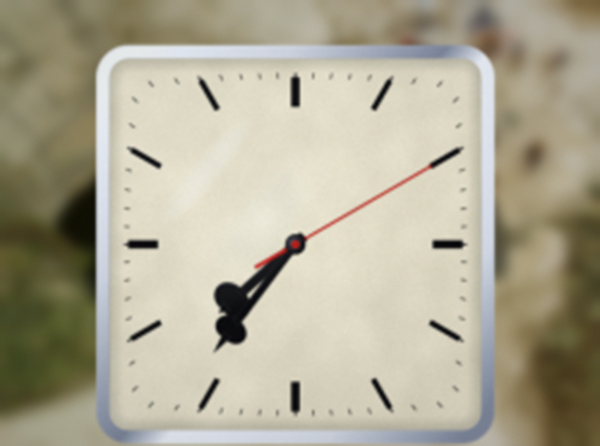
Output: 7h36m10s
